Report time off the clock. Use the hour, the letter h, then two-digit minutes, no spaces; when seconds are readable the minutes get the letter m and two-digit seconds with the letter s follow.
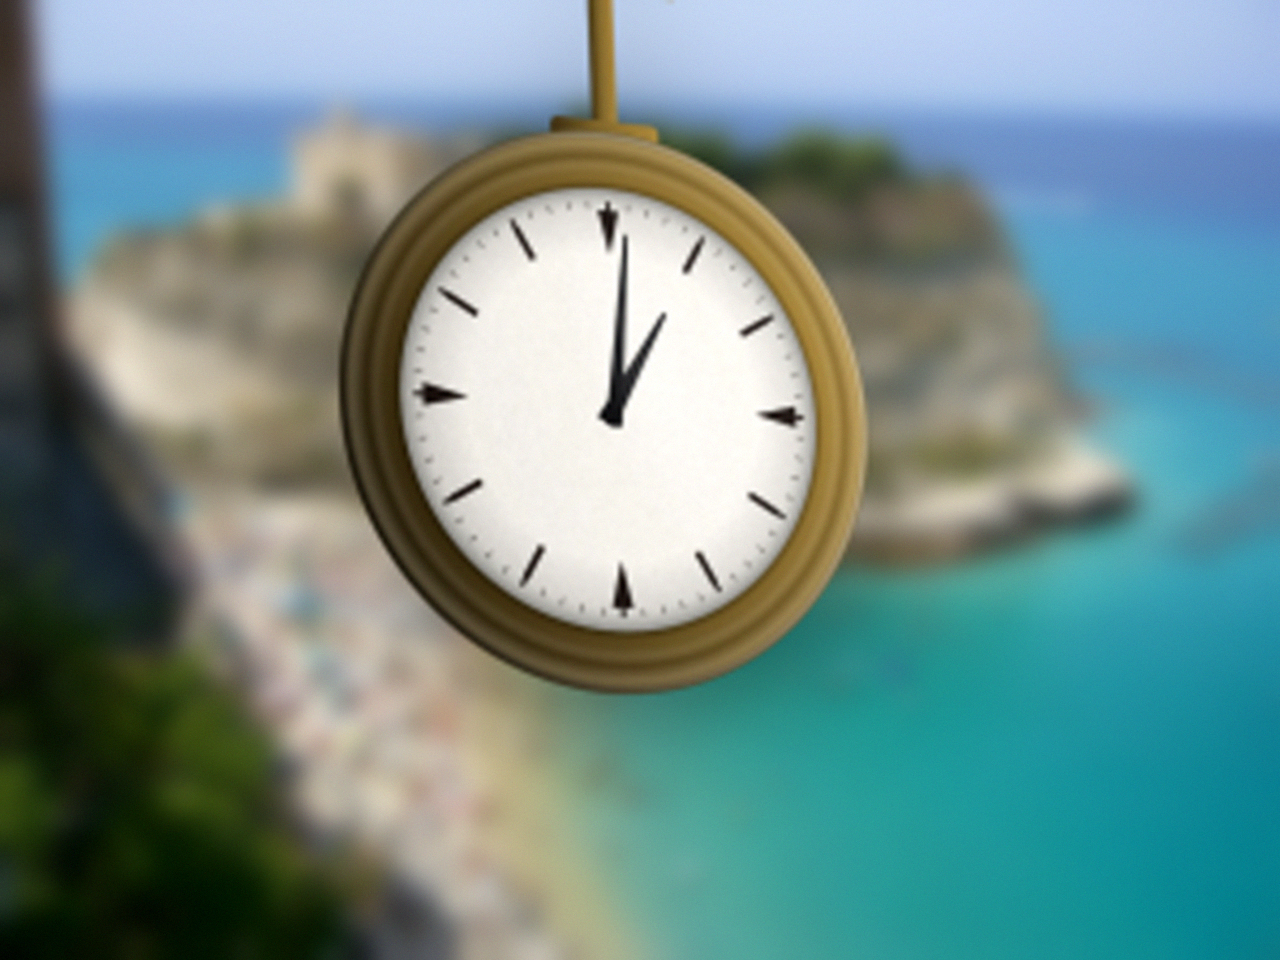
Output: 1h01
